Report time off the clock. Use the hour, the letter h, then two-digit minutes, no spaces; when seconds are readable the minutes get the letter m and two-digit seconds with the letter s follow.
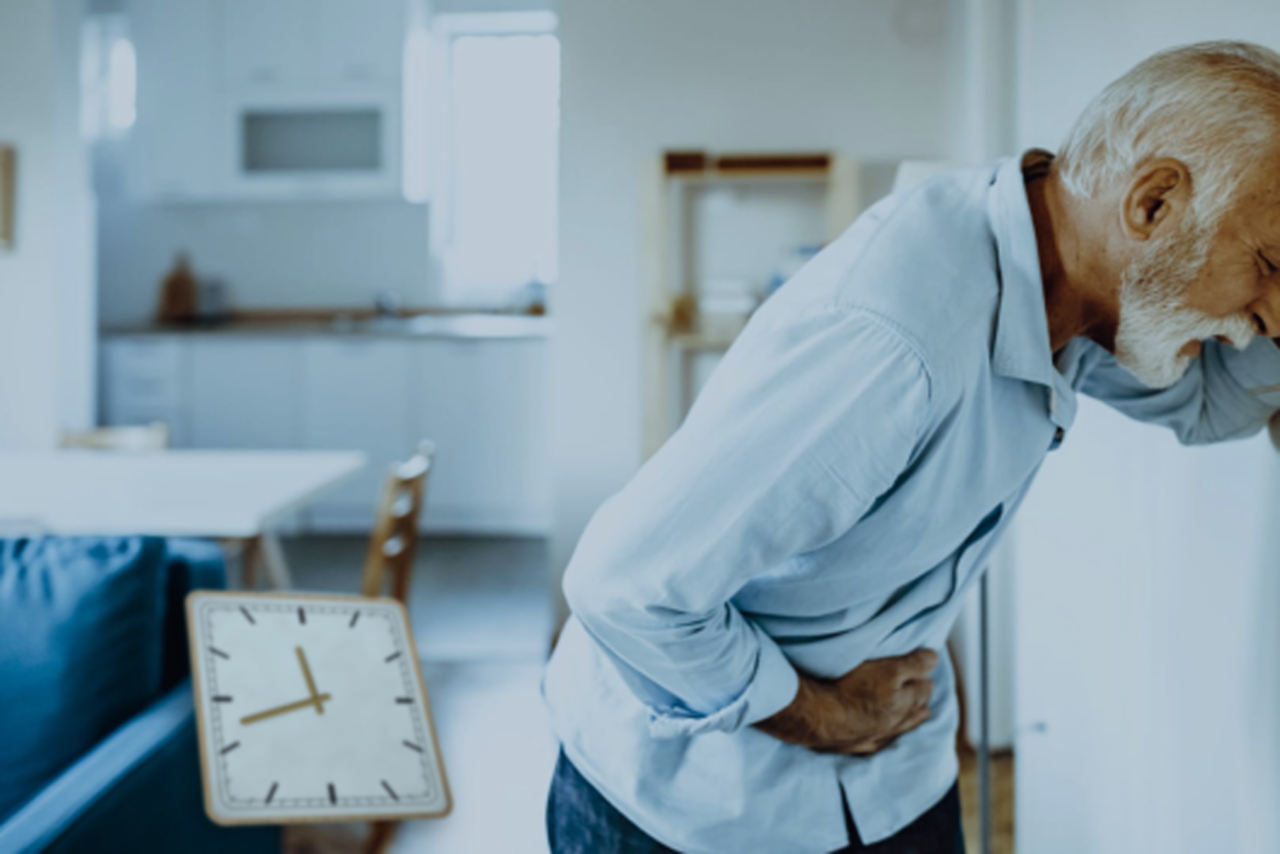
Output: 11h42
